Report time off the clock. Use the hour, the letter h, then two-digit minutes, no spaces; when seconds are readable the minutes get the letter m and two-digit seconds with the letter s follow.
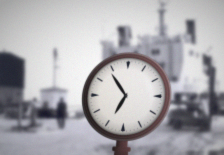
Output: 6h54
